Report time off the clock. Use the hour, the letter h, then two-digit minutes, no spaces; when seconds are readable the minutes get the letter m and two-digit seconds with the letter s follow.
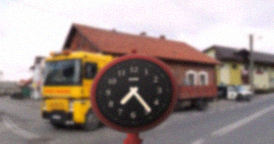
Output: 7h24
